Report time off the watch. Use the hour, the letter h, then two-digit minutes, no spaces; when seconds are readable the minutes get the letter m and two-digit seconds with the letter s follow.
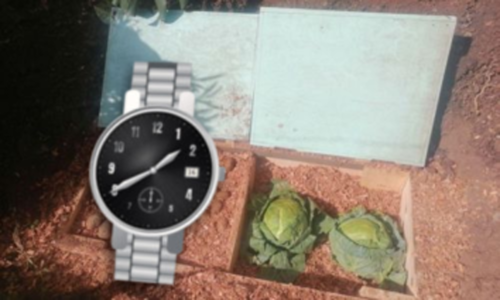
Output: 1h40
